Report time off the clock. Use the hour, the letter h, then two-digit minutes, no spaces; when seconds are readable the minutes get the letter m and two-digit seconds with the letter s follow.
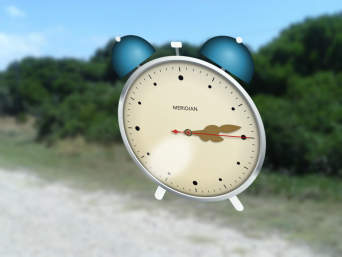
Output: 3h13m15s
